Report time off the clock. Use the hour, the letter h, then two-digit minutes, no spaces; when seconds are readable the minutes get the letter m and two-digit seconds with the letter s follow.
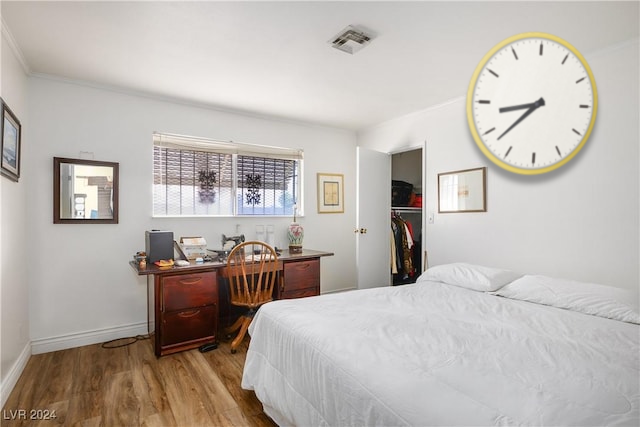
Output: 8h38
